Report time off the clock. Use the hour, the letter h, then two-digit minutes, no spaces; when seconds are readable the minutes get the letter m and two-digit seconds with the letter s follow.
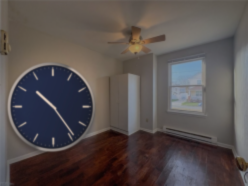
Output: 10h24
